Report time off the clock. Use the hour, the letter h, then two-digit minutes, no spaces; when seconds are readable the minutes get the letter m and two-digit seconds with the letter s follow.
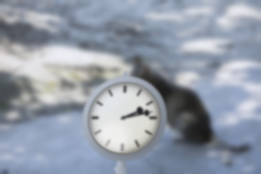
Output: 2h13
